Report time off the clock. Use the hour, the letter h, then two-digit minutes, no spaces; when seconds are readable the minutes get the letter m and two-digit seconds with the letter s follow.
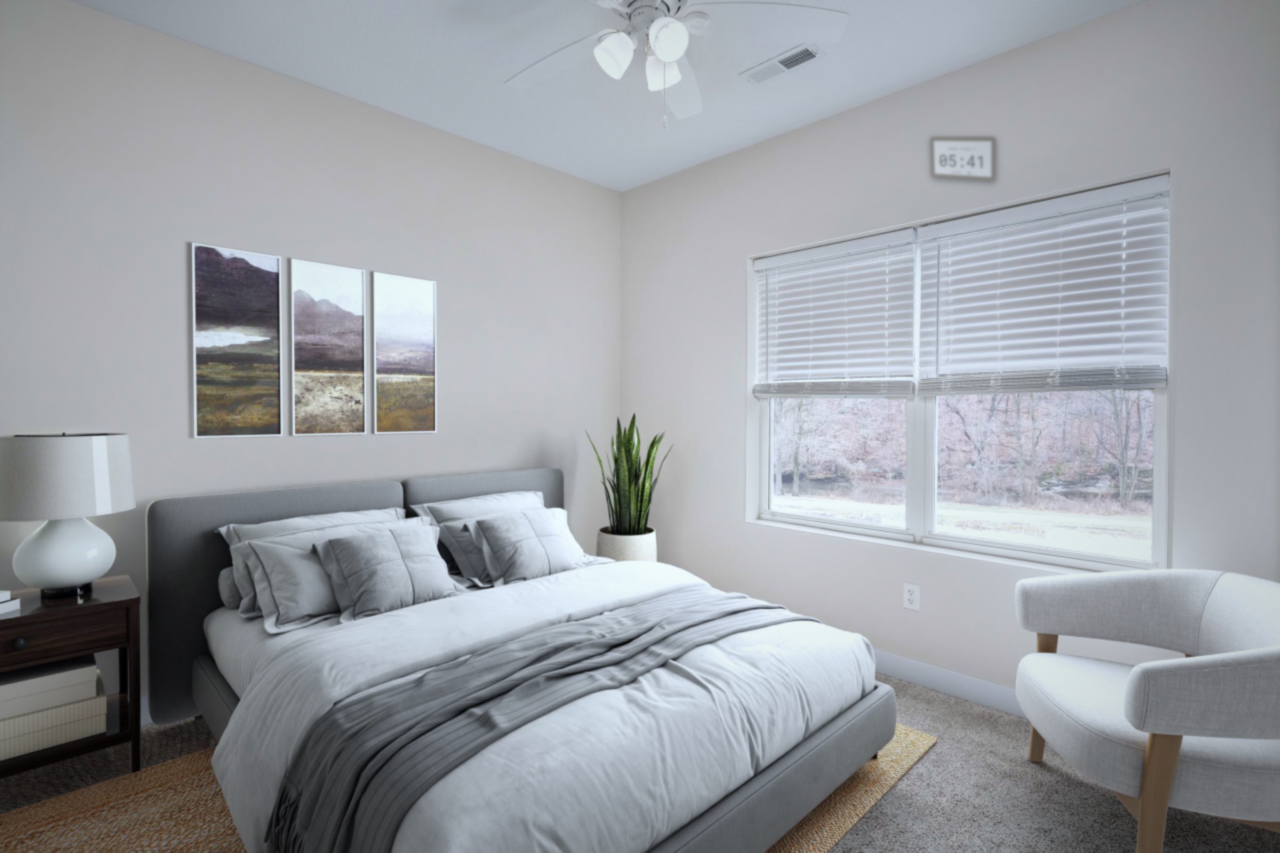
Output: 5h41
